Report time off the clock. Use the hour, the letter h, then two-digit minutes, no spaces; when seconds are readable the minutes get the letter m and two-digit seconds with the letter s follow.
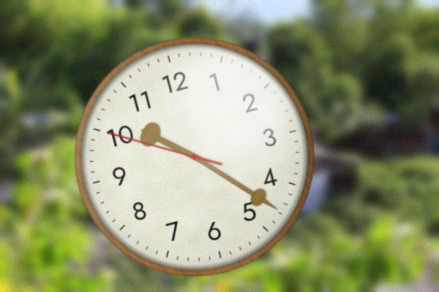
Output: 10h22m50s
